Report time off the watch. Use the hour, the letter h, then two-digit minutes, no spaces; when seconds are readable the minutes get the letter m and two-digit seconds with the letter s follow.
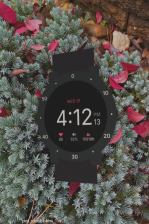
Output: 4h12
